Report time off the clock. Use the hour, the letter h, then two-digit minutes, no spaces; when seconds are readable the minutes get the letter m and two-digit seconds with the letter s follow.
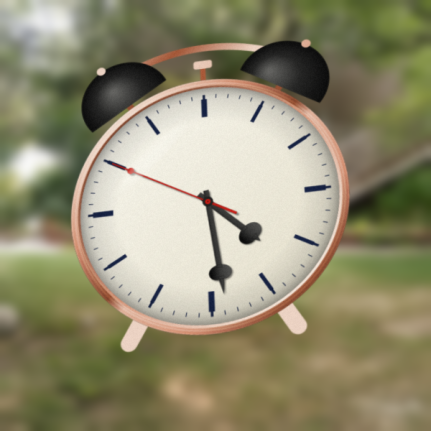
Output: 4h28m50s
